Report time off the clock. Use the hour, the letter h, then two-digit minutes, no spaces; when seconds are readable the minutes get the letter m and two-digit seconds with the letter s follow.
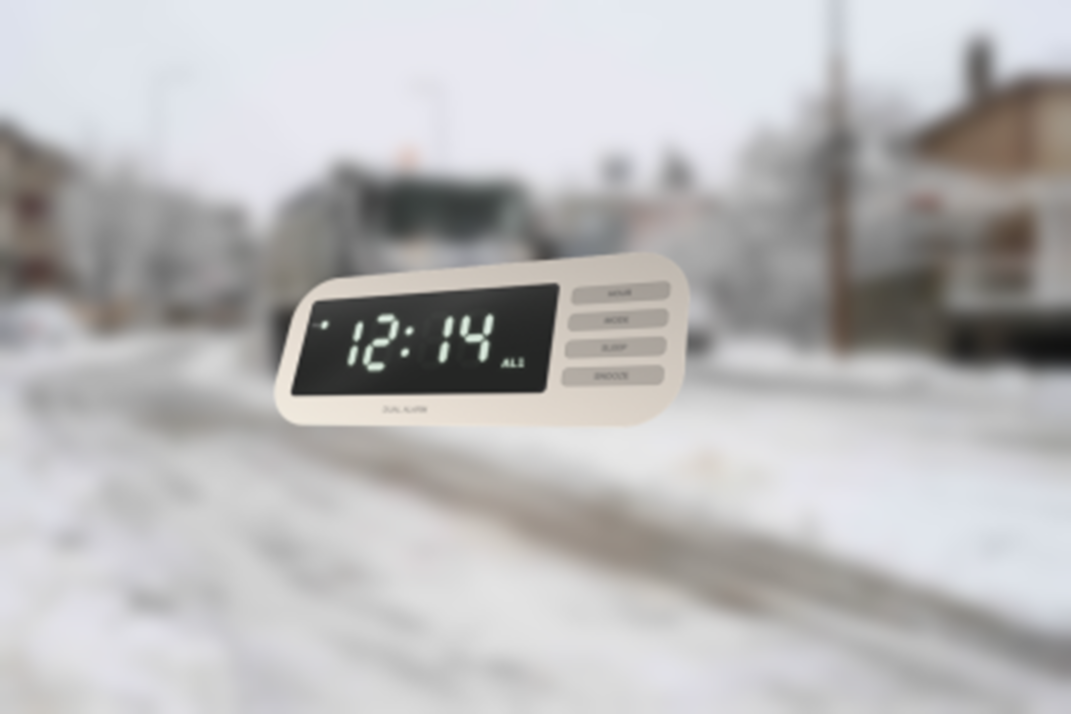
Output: 12h14
